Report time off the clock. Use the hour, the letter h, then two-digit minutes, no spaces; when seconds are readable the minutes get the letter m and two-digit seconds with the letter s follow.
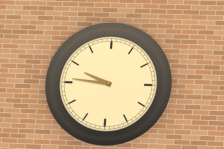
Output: 9h46
